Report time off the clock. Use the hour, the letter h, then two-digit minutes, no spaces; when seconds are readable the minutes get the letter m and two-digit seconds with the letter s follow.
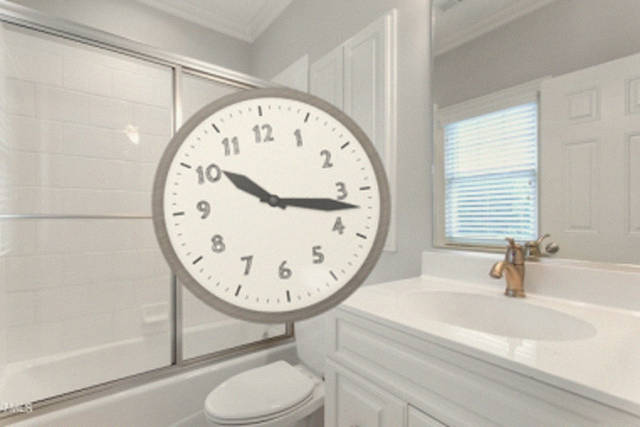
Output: 10h17
